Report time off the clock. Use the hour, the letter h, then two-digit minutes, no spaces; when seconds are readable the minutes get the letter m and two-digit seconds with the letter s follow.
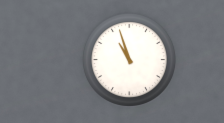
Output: 10h57
